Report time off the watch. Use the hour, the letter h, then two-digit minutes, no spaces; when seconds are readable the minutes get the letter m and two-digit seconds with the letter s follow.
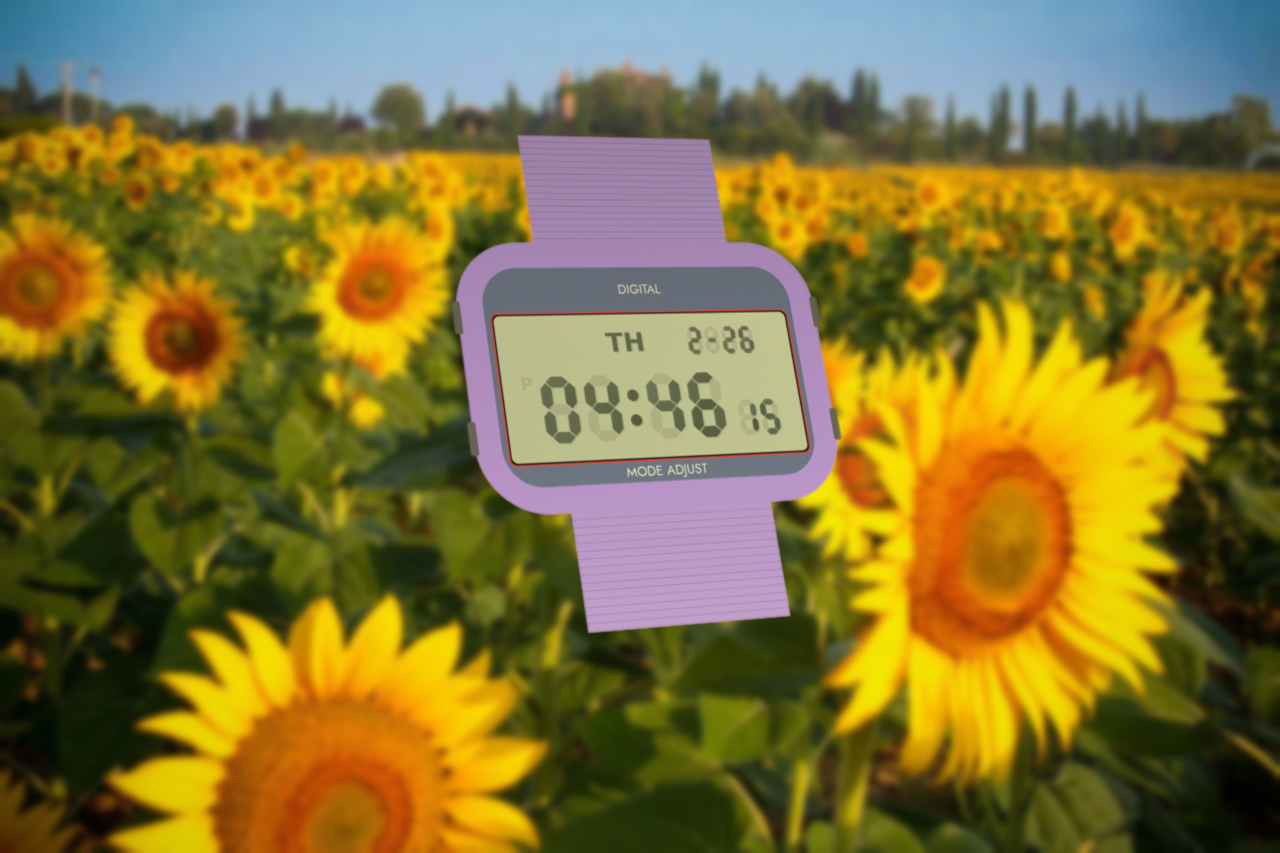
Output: 4h46m15s
